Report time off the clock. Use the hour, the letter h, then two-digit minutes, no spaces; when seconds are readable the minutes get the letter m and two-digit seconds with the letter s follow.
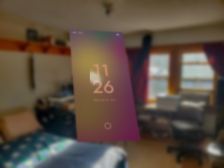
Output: 11h26
